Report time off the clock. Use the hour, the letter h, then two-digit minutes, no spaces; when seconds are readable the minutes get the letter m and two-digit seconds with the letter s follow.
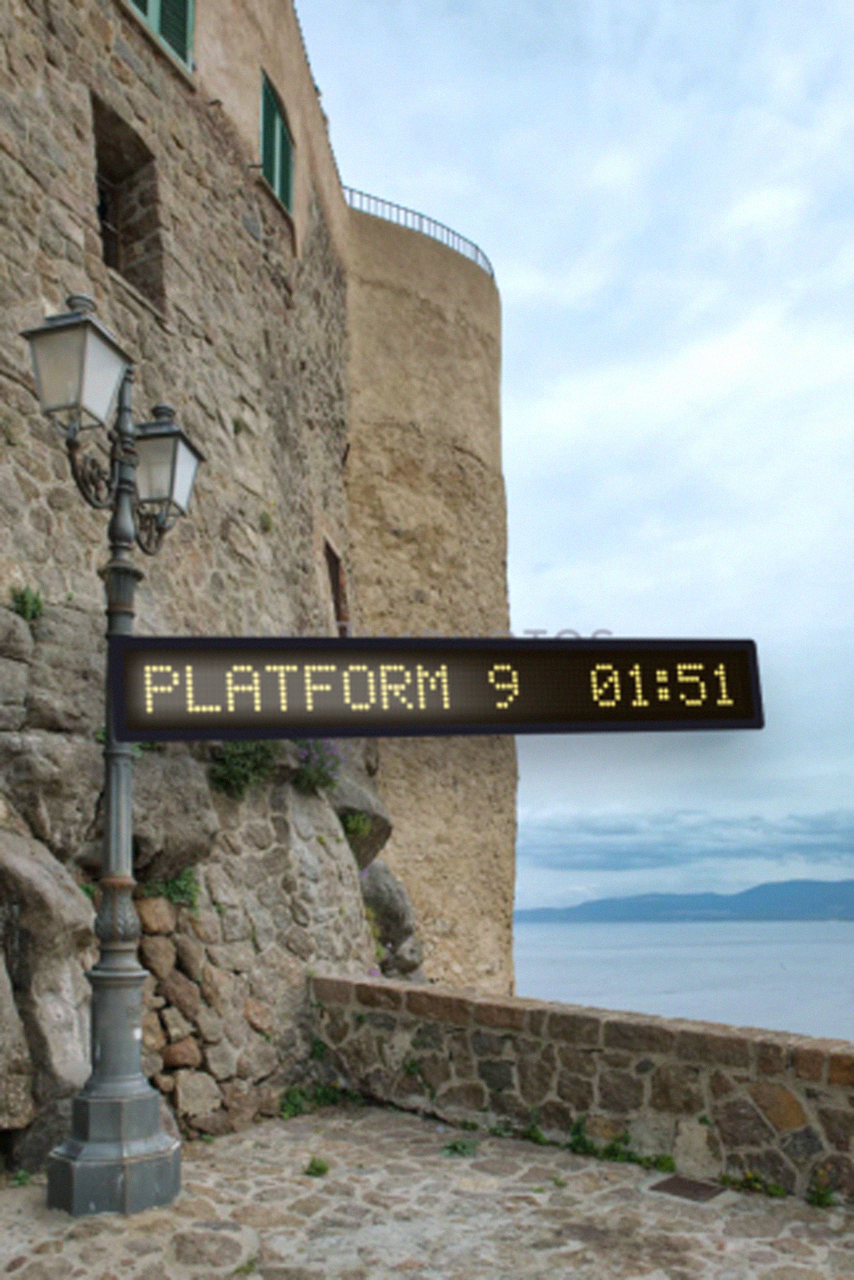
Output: 1h51
